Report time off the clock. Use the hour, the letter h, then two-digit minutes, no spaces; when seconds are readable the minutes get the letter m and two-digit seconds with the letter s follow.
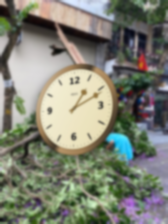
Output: 1h11
